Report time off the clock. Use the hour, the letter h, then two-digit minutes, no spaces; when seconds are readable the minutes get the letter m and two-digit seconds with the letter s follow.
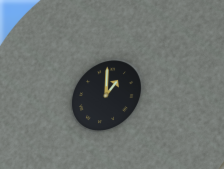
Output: 12h58
